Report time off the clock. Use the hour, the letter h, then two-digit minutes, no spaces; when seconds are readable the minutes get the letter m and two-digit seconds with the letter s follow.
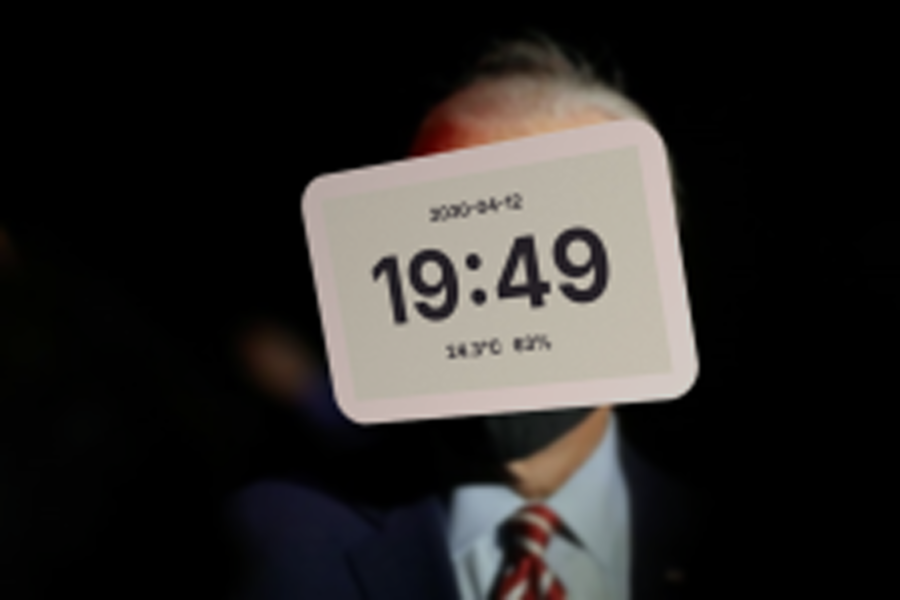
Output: 19h49
